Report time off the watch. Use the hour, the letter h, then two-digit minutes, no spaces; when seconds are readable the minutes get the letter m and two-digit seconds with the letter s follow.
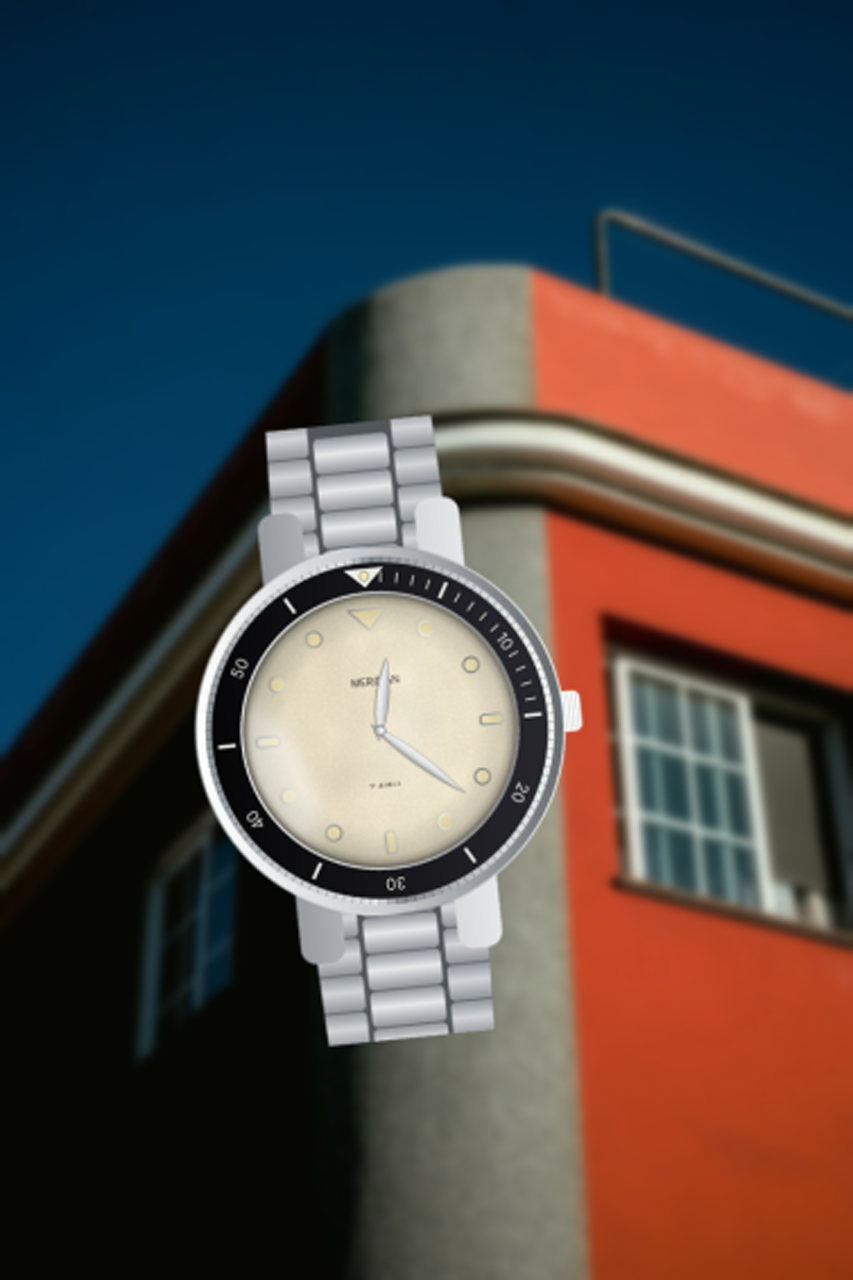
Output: 12h22
